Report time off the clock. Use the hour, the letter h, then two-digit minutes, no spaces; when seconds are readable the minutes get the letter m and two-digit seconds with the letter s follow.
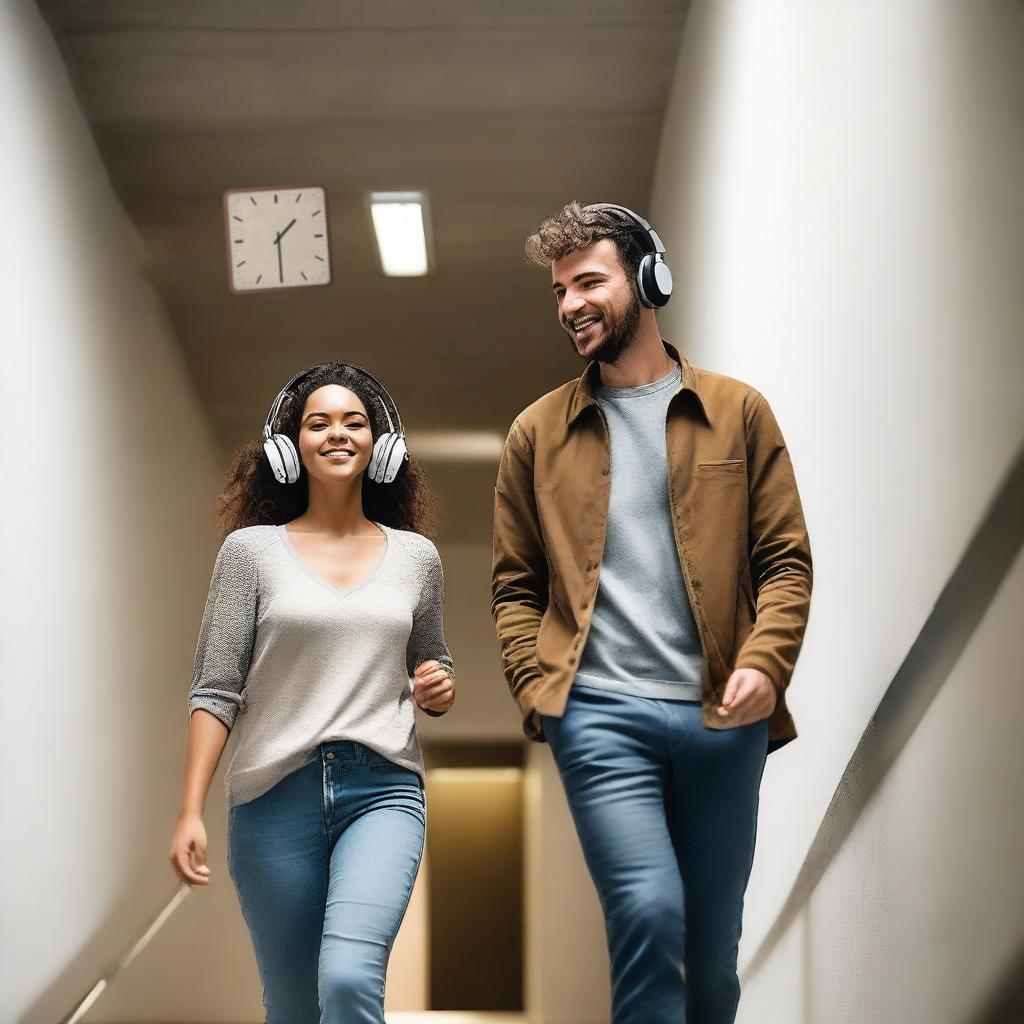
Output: 1h30
